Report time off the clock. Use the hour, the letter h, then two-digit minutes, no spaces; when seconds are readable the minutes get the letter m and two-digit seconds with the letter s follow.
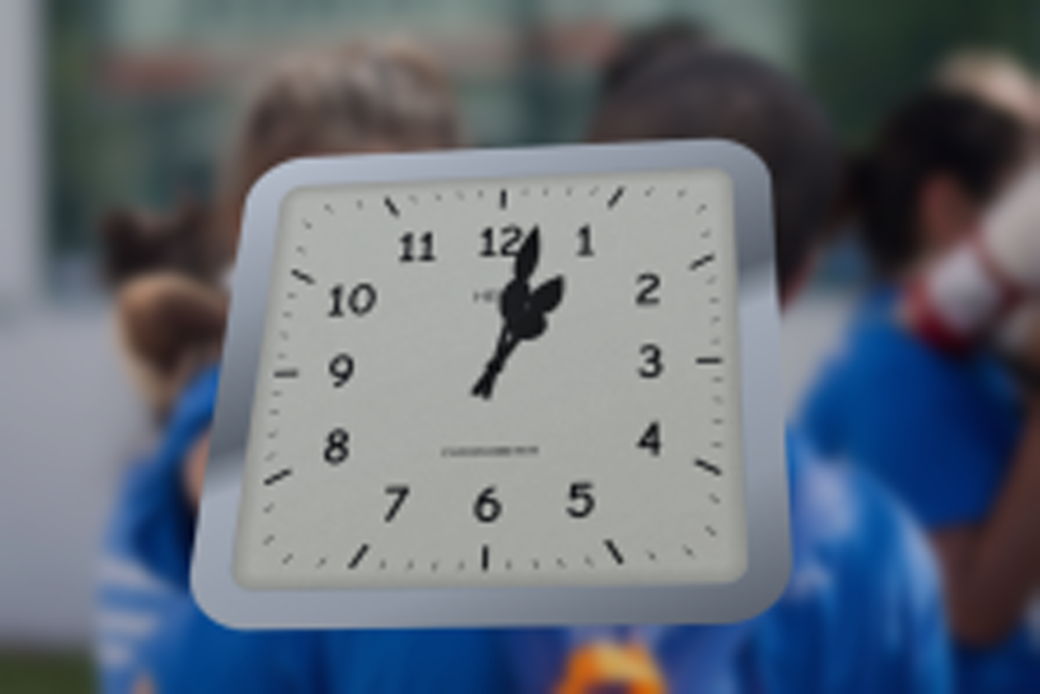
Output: 1h02
